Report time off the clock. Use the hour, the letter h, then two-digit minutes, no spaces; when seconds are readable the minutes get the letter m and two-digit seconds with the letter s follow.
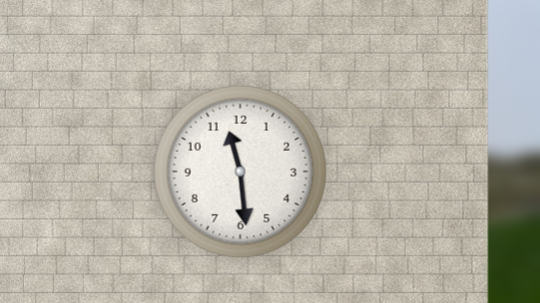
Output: 11h29
